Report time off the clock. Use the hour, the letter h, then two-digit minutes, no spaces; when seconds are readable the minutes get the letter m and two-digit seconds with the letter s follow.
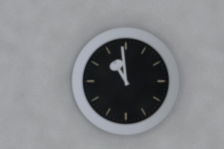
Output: 10h59
